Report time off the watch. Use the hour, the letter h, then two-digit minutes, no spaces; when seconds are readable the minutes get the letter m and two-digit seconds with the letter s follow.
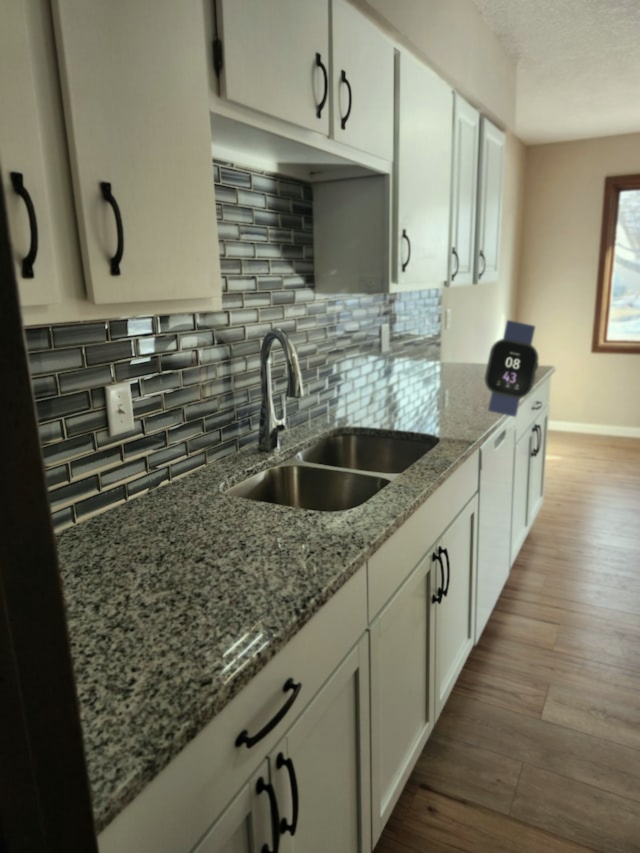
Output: 8h43
